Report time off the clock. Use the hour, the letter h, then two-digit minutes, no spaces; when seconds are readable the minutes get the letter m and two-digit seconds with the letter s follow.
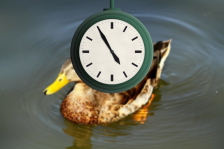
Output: 4h55
